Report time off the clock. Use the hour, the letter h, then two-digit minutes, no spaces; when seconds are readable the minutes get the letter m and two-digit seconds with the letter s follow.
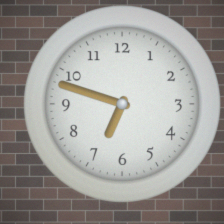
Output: 6h48
